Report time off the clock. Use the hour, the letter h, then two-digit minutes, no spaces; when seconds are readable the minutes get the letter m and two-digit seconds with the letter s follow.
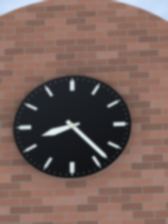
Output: 8h23
